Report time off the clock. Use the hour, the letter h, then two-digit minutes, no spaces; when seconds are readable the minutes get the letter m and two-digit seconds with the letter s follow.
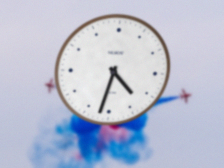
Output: 4h32
